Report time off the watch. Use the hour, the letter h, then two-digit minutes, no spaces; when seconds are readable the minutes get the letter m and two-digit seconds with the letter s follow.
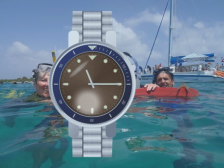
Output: 11h15
